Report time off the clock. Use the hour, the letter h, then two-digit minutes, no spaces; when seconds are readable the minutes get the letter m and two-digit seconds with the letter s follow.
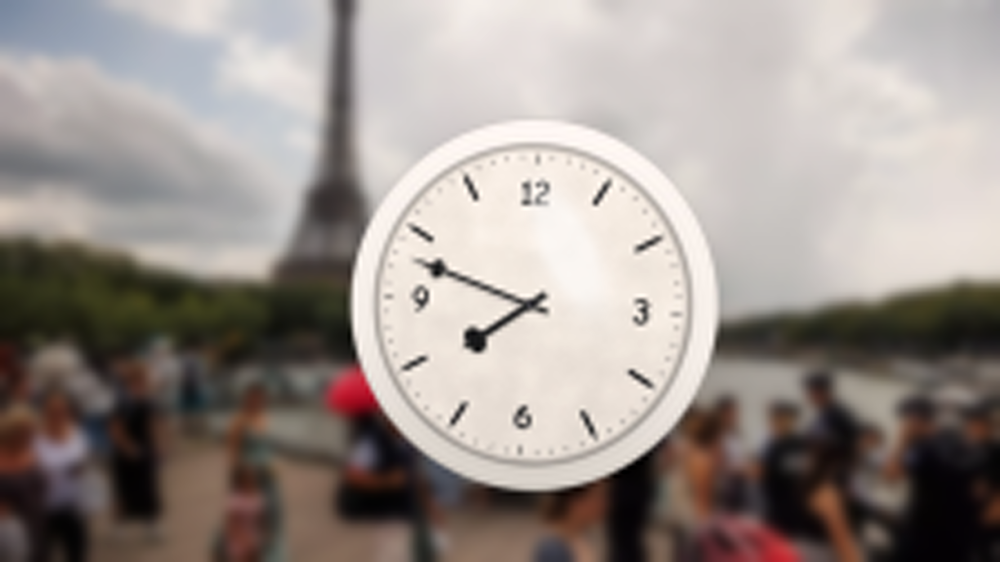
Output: 7h48
